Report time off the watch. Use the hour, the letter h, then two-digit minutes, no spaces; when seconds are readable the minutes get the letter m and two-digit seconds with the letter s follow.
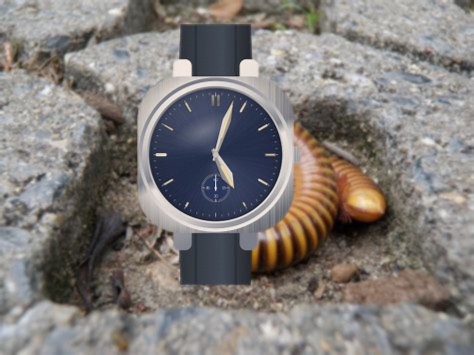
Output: 5h03
